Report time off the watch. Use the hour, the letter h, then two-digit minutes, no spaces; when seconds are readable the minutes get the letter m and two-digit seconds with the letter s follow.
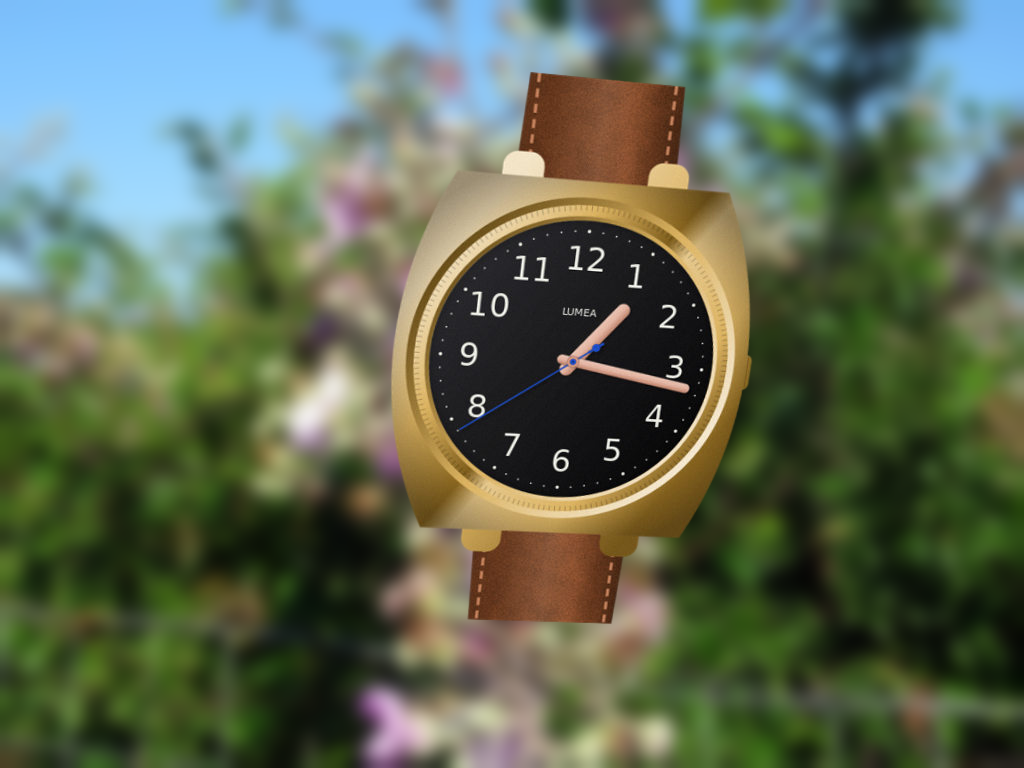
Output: 1h16m39s
